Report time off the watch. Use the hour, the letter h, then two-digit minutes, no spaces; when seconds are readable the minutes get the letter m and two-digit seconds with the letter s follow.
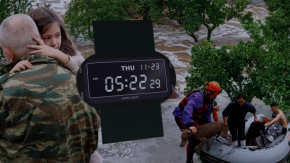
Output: 5h22m29s
